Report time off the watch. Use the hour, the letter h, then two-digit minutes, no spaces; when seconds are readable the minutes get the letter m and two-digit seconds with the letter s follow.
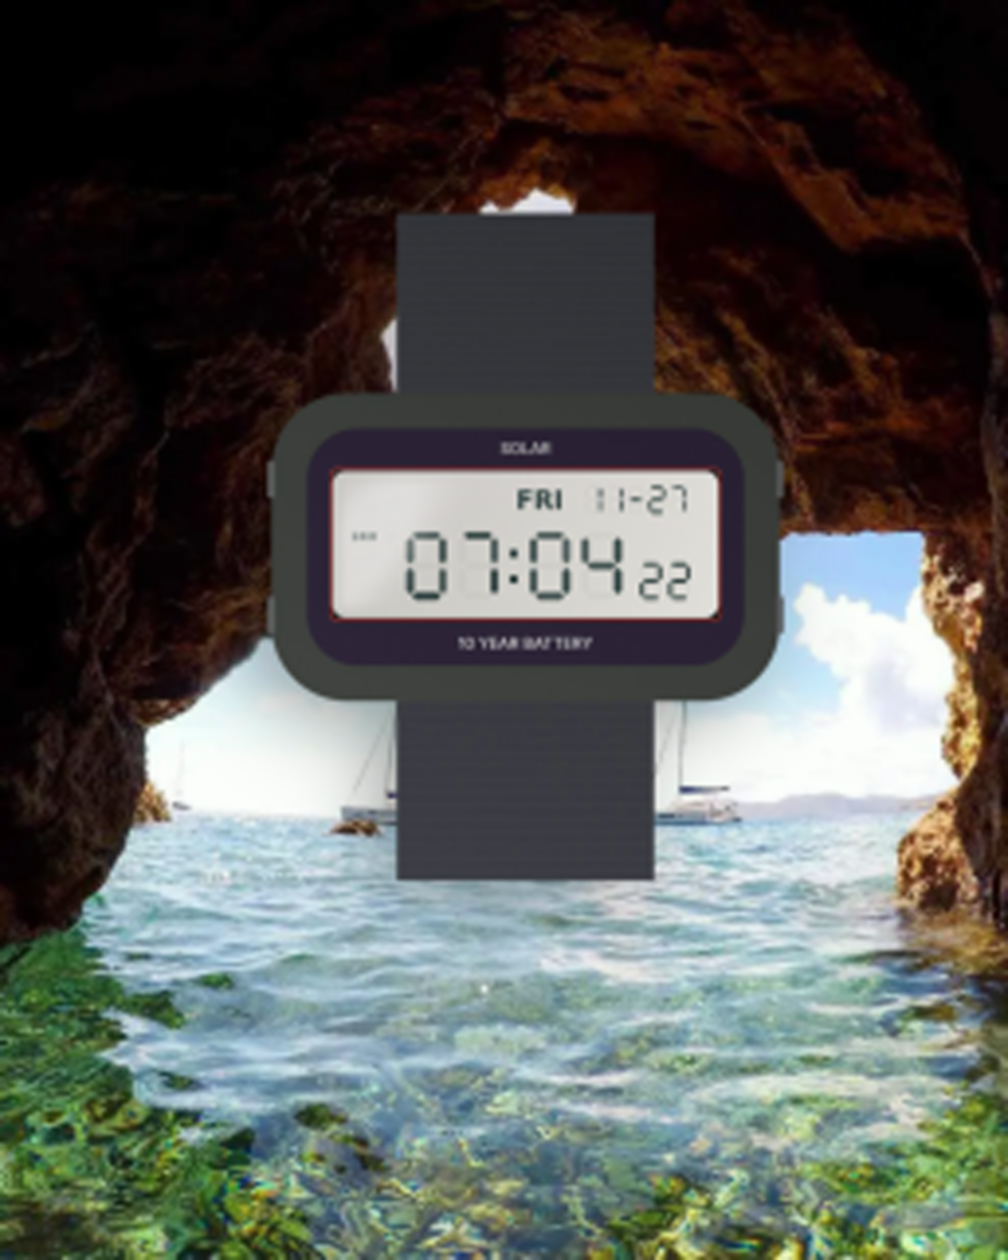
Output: 7h04m22s
